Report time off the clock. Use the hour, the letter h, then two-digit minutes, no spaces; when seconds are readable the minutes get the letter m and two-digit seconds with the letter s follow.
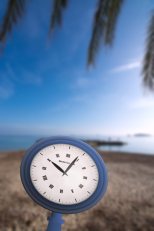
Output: 10h04
